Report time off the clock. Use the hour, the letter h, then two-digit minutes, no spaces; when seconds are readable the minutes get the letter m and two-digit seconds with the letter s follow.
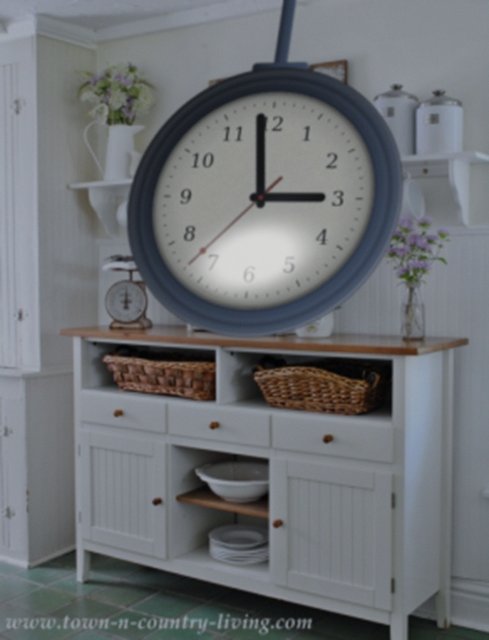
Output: 2h58m37s
